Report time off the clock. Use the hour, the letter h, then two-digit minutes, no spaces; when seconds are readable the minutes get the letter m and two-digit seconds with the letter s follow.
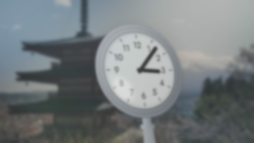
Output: 3h07
